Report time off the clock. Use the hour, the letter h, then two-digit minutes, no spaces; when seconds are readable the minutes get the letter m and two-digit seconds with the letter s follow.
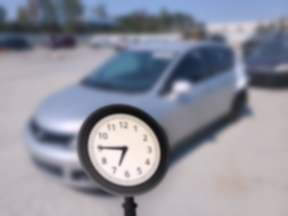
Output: 6h45
